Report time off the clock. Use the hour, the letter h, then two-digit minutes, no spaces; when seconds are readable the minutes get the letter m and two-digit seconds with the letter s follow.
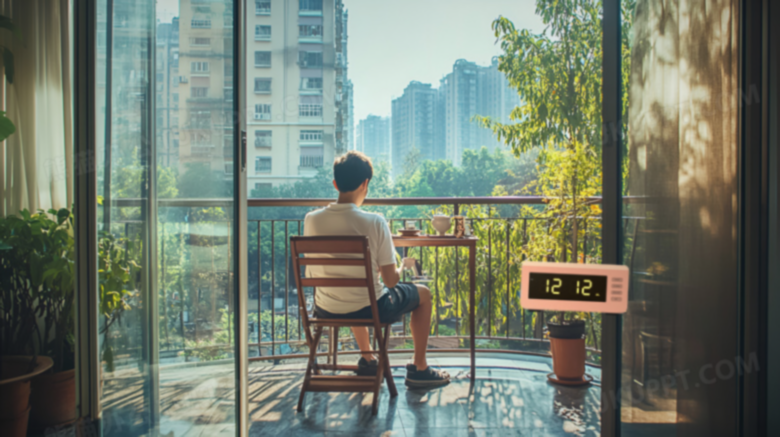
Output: 12h12
